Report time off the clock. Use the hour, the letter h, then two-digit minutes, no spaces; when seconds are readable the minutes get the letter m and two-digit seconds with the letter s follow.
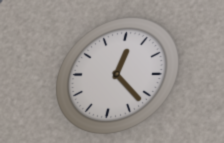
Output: 12h22
